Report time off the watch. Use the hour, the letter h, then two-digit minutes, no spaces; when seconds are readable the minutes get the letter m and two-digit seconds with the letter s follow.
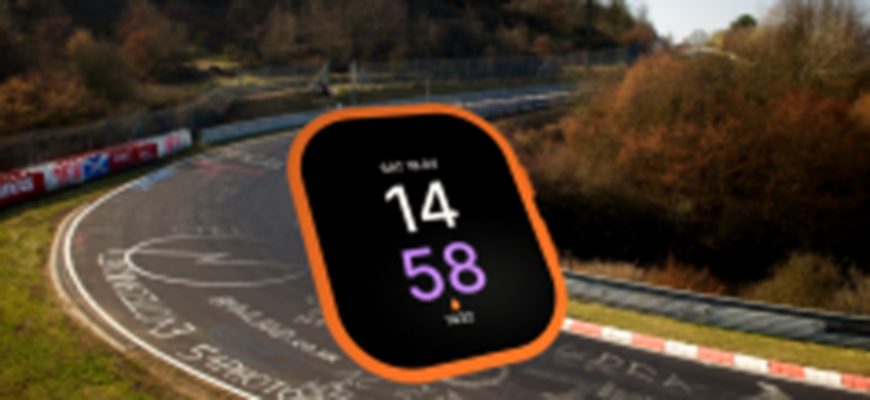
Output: 14h58
